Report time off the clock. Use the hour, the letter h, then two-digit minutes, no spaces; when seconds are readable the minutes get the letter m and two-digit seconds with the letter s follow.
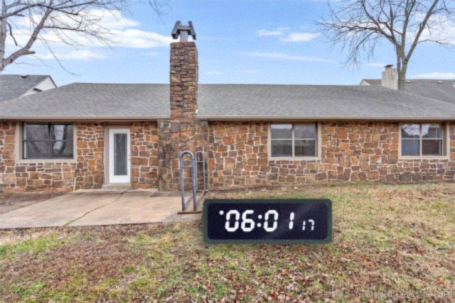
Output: 6h01m17s
